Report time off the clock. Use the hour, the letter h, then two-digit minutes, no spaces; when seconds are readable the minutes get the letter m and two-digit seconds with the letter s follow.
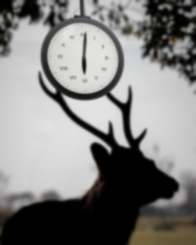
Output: 6h01
